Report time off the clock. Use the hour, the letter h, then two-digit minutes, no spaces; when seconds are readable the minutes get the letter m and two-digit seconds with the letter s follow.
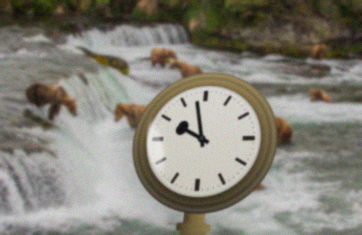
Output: 9h58
